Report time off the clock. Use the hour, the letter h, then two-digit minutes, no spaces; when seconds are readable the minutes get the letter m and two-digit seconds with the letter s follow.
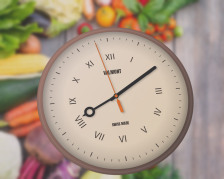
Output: 8h09m58s
